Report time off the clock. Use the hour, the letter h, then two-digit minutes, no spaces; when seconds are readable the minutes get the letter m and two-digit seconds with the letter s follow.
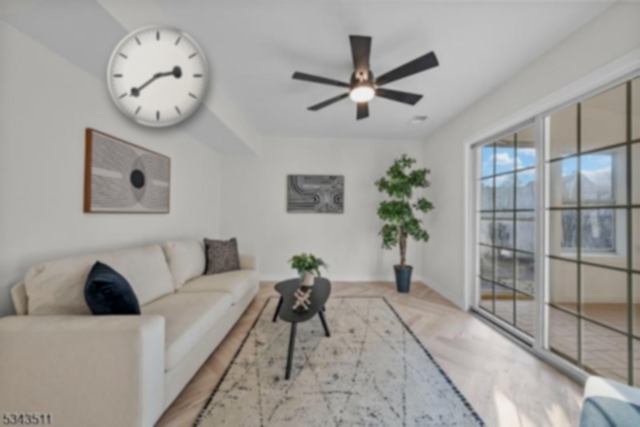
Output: 2h39
